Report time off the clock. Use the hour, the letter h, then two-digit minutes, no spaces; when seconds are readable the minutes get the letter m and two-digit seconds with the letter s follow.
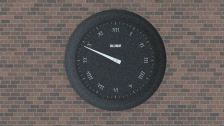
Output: 9h49
